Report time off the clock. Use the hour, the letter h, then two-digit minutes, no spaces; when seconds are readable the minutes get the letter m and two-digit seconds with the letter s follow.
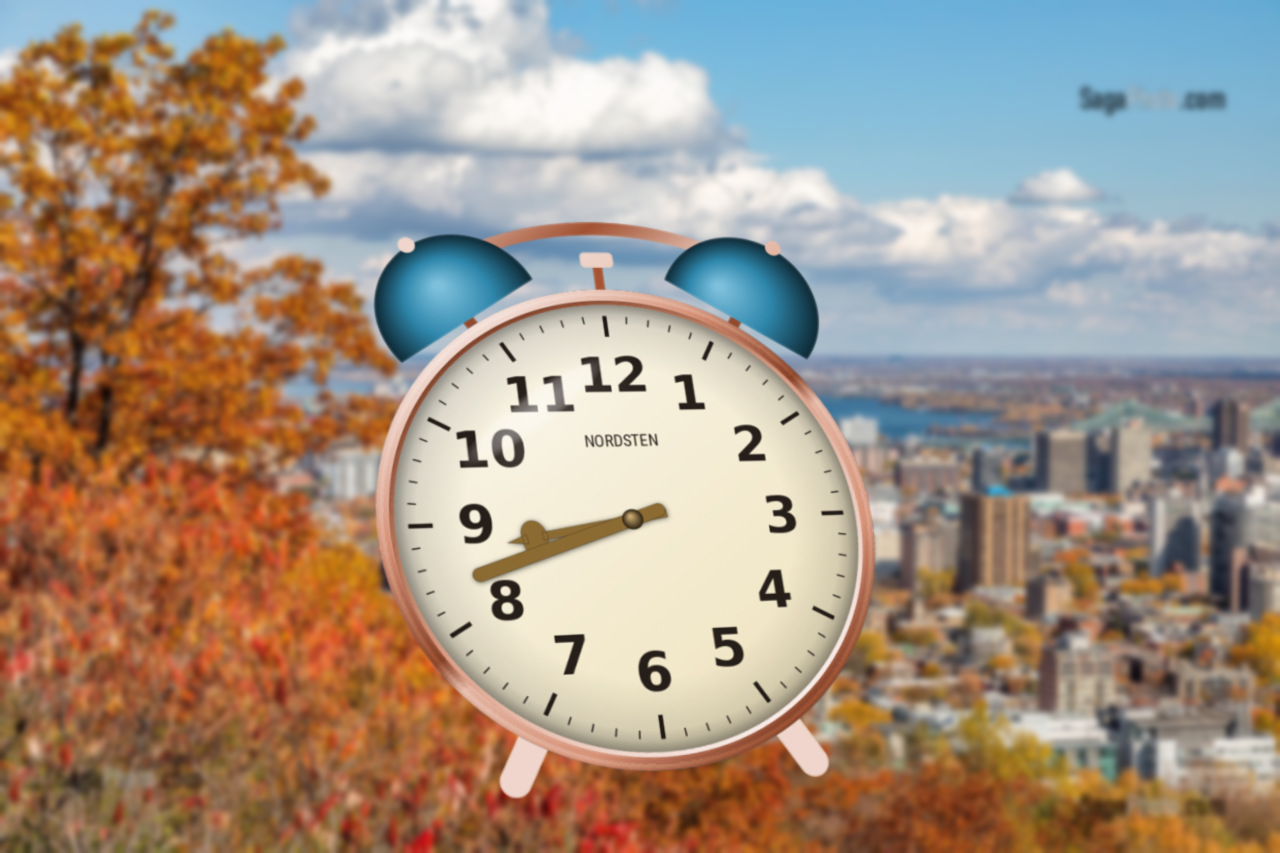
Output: 8h42
